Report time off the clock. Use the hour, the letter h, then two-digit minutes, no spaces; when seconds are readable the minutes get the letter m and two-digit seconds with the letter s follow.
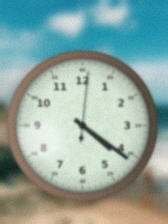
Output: 4h21m01s
